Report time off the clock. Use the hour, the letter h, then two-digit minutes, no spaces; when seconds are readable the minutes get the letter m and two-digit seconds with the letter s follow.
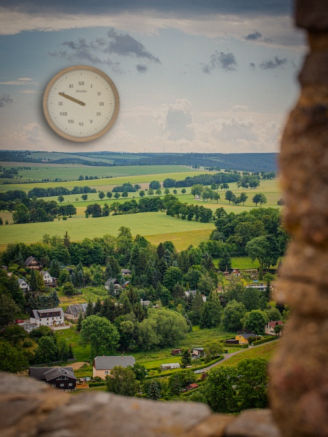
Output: 9h49
